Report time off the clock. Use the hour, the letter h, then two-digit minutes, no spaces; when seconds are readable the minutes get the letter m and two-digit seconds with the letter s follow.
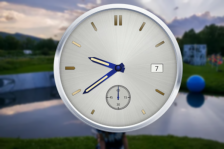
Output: 9h39
